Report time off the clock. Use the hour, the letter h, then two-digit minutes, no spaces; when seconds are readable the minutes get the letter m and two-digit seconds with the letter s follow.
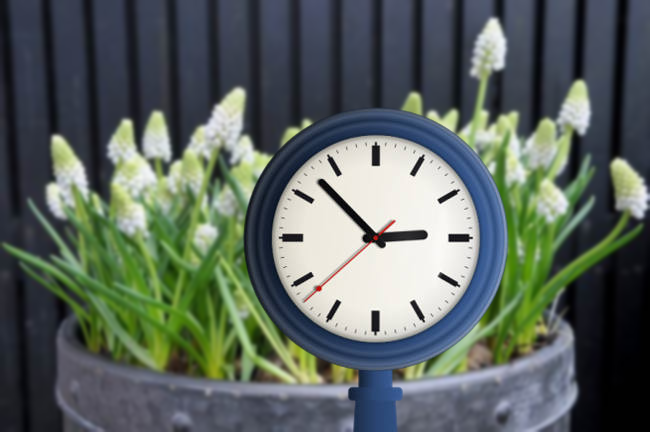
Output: 2h52m38s
